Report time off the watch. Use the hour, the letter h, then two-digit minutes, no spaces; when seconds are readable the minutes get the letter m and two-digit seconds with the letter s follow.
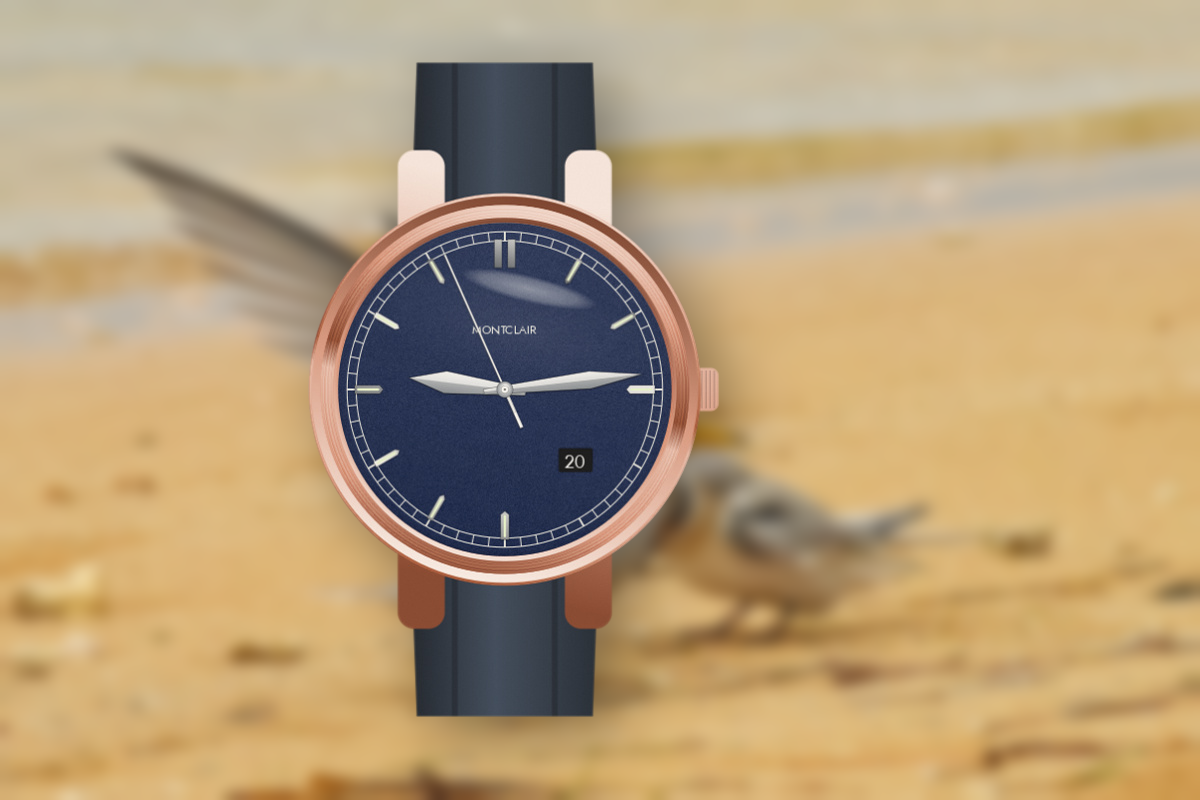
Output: 9h13m56s
